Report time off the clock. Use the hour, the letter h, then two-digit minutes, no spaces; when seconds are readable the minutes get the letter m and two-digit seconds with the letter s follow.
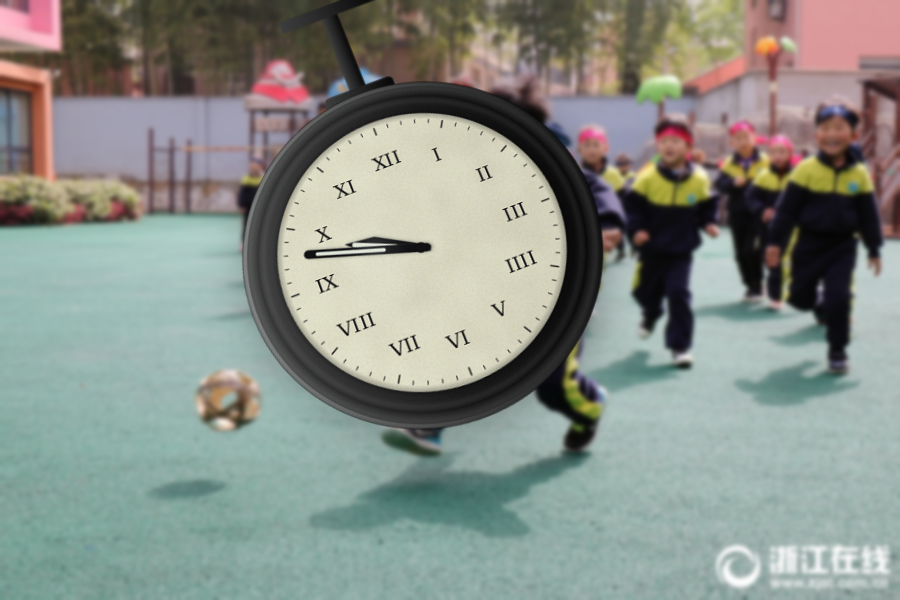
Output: 9h48
